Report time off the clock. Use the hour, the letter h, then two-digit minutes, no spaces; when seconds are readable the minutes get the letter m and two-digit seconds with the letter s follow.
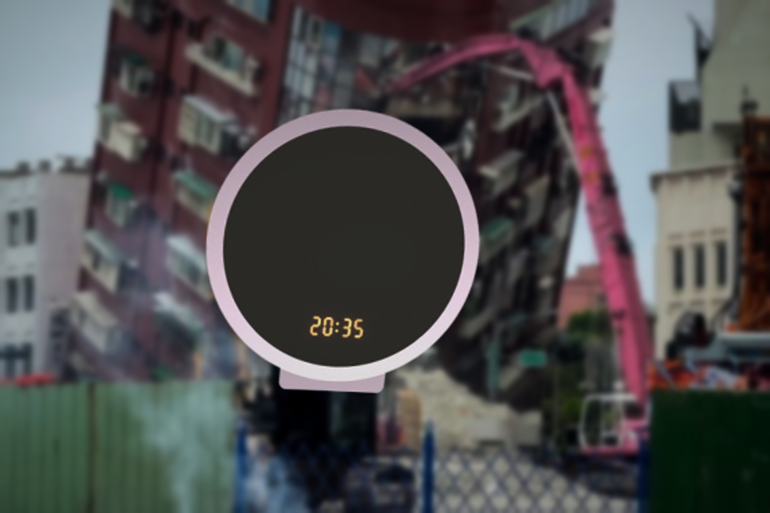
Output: 20h35
